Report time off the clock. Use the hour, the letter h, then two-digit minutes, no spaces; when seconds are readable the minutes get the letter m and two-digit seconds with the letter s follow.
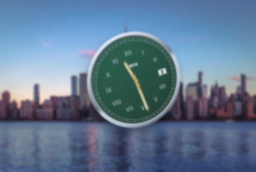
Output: 11h29
